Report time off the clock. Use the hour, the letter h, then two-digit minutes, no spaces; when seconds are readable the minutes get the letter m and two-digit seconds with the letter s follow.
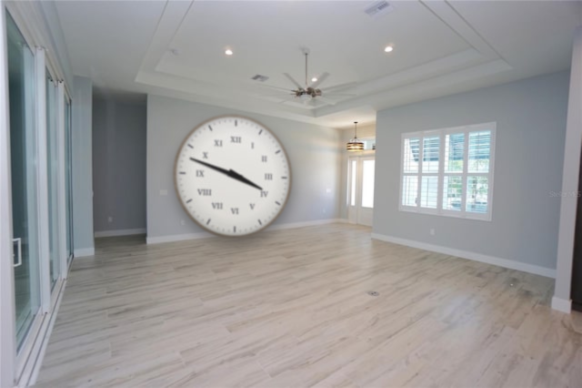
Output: 3h48
